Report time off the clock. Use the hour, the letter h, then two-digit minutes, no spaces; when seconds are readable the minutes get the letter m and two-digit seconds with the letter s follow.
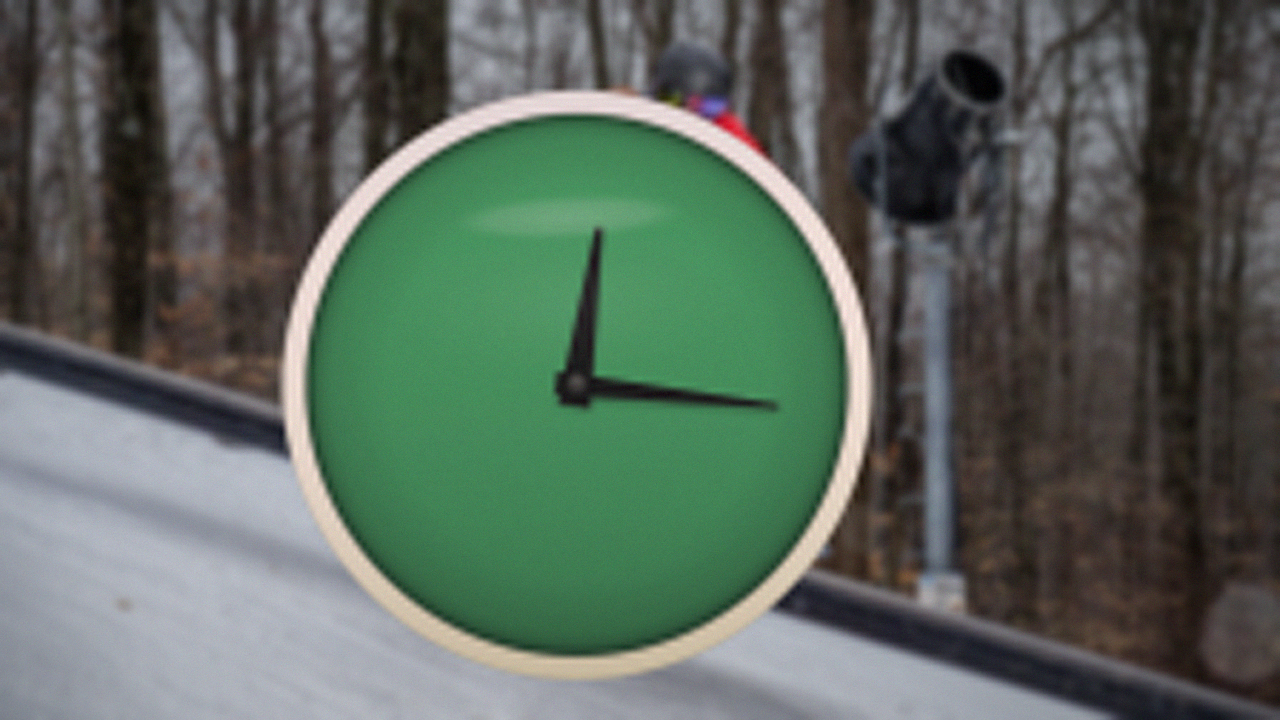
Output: 12h16
